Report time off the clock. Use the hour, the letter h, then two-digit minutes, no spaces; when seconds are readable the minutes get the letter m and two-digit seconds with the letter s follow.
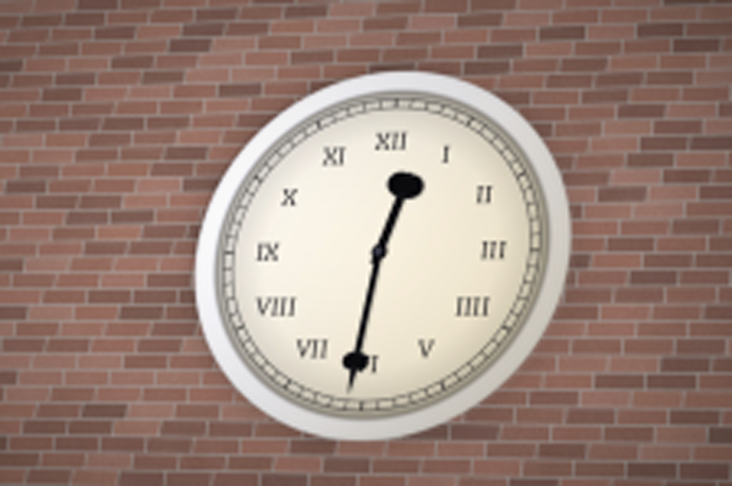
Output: 12h31
